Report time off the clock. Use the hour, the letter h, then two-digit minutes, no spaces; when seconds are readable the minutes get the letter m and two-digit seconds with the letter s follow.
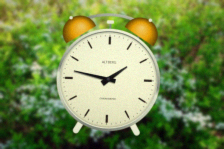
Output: 1h47
